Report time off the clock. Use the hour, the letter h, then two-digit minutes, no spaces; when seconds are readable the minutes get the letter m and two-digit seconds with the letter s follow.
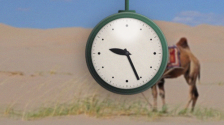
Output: 9h26
